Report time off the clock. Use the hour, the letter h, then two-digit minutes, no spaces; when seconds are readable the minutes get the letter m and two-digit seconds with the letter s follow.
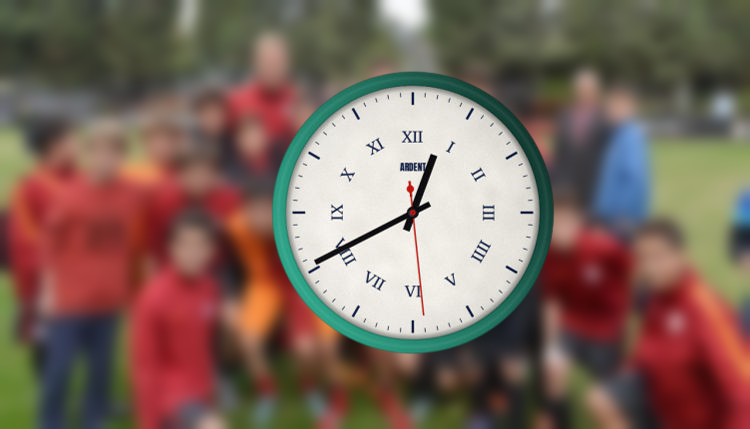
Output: 12h40m29s
